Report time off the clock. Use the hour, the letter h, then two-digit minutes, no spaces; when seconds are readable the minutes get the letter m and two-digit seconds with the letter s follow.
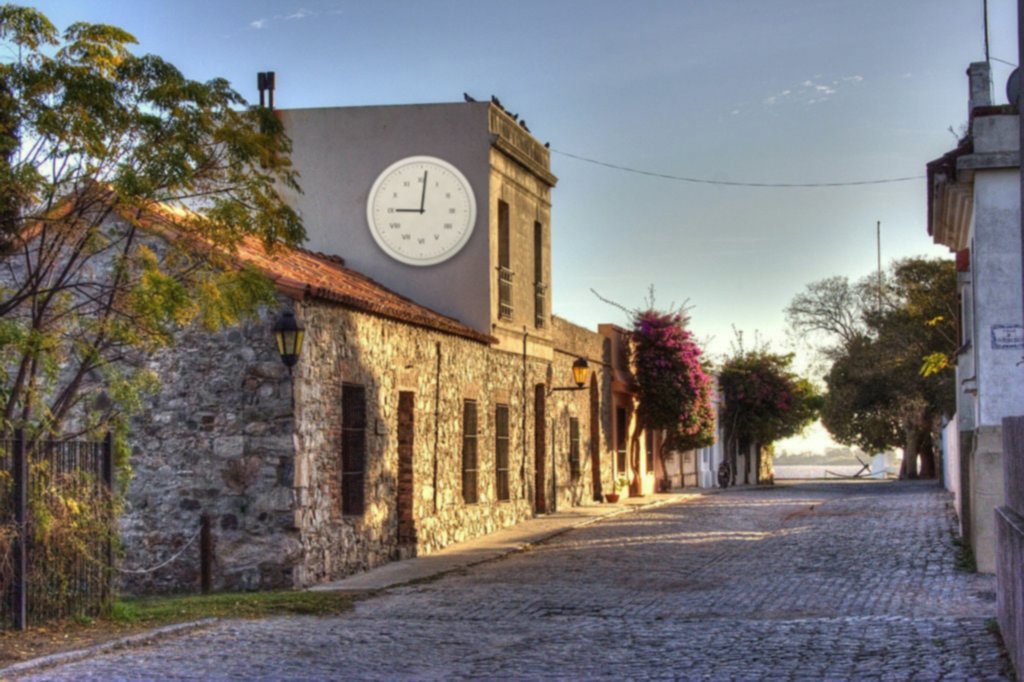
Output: 9h01
